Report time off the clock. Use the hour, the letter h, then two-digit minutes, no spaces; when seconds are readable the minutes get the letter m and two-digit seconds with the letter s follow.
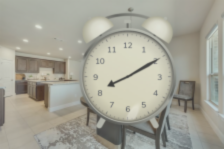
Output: 8h10
